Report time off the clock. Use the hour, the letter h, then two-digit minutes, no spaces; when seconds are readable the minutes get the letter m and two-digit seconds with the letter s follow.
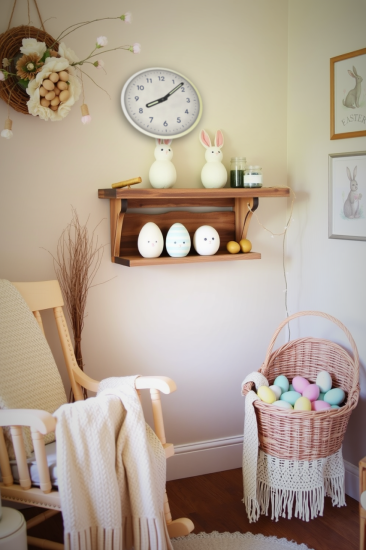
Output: 8h08
